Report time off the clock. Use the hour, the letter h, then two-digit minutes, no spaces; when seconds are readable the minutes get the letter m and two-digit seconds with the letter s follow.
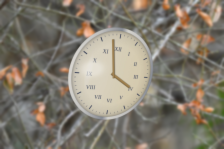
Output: 3h58
